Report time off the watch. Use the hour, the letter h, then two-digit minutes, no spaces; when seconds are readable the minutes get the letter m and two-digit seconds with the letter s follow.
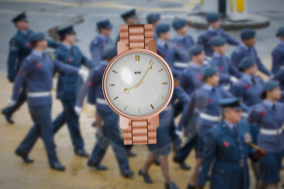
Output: 8h06
